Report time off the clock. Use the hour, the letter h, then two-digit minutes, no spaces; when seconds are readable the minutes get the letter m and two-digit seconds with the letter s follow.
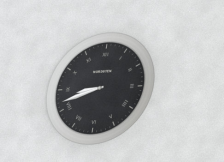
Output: 8h42
